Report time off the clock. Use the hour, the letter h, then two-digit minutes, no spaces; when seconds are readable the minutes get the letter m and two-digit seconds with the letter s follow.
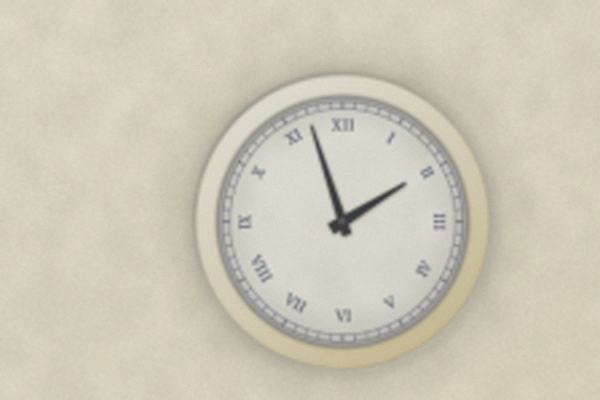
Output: 1h57
